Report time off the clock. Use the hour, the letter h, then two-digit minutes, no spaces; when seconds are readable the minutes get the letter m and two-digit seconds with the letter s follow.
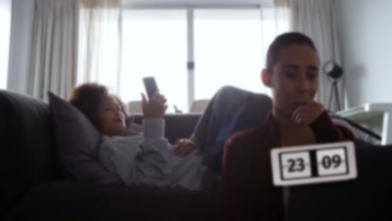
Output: 23h09
